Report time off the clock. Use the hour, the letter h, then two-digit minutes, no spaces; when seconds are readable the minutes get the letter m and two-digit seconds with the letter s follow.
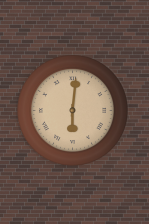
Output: 6h01
